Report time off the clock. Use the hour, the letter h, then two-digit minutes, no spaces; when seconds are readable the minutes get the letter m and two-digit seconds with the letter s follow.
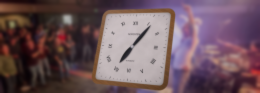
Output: 7h06
